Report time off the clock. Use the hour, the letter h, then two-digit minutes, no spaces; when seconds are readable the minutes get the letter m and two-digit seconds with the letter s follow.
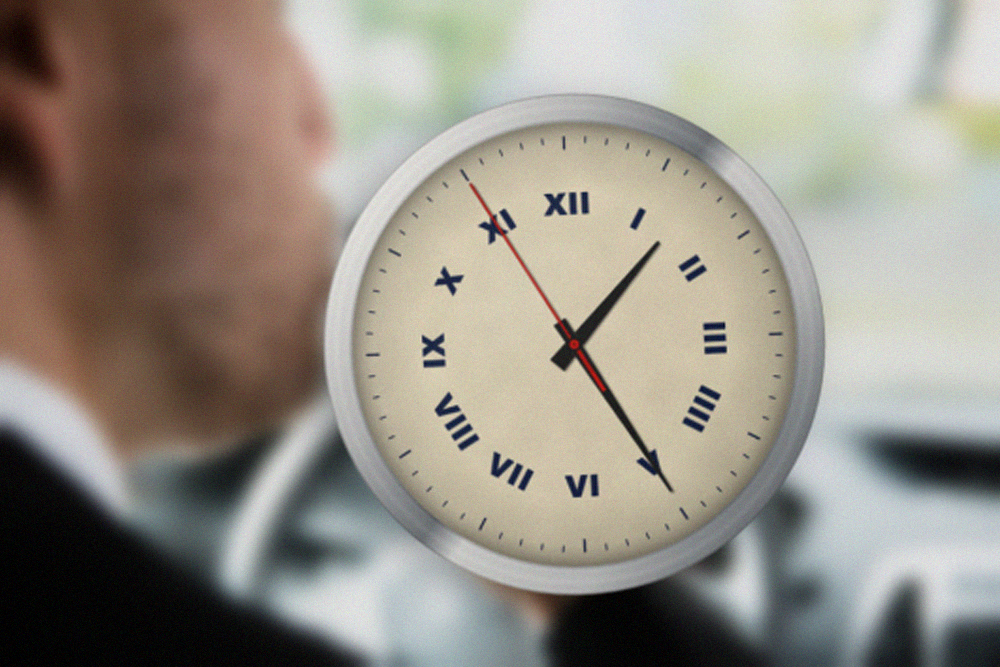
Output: 1h24m55s
